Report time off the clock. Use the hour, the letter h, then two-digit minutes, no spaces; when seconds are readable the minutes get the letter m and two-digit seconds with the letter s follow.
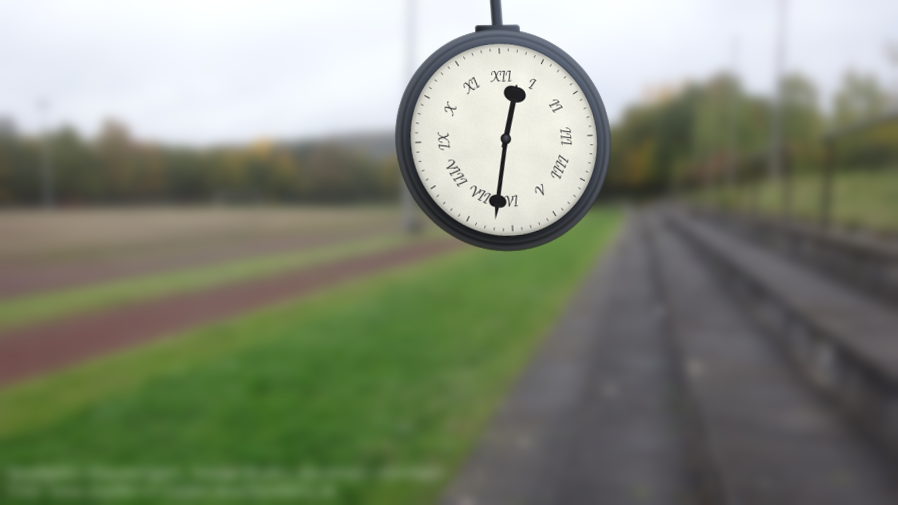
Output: 12h32
